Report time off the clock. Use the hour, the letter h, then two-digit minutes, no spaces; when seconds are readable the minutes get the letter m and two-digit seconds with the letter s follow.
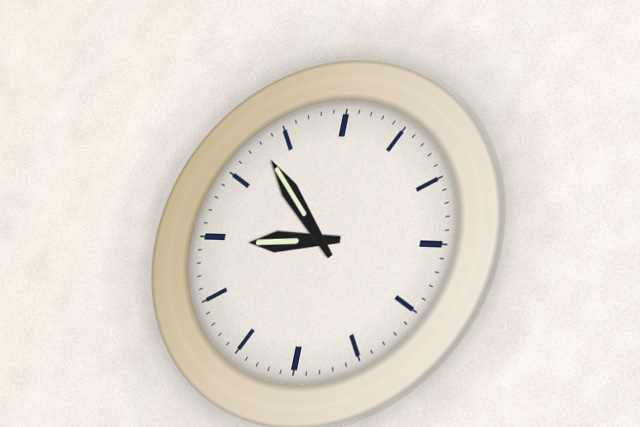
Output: 8h53
